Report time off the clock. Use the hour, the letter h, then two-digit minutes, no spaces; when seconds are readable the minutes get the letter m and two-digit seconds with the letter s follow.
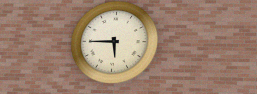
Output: 5h45
